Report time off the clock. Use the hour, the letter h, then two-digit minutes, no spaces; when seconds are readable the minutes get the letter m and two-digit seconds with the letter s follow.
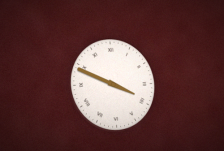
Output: 3h49
